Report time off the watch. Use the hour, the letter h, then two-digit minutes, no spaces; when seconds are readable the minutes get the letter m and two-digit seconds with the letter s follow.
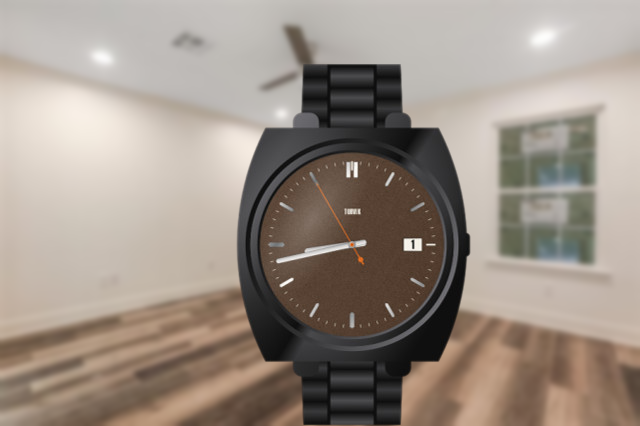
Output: 8h42m55s
